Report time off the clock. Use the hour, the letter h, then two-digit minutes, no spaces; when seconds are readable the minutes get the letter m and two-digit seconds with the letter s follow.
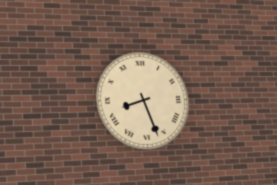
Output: 8h27
